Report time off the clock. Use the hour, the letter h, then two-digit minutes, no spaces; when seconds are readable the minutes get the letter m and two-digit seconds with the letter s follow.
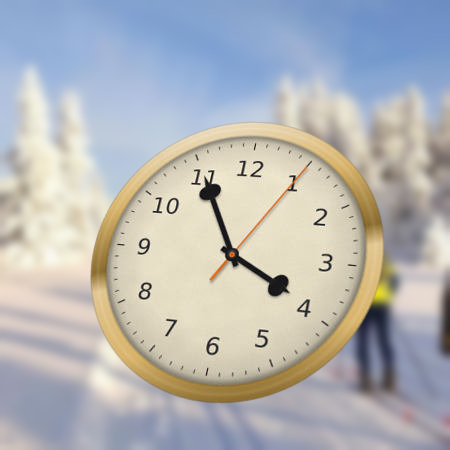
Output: 3h55m05s
